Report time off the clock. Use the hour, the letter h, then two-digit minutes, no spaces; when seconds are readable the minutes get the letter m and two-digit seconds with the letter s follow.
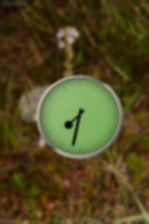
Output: 7h32
